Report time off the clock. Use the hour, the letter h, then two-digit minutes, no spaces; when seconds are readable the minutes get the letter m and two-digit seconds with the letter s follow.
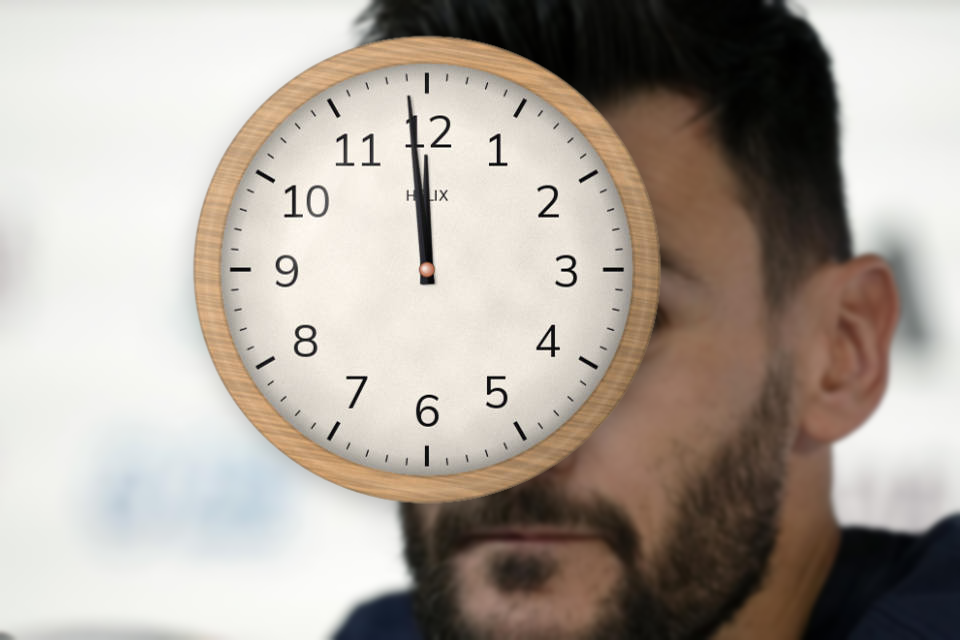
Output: 11h59
